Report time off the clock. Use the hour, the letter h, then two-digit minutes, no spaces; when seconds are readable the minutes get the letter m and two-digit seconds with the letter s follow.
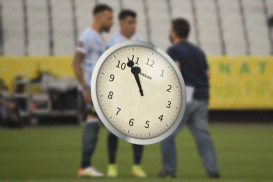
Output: 10h53
